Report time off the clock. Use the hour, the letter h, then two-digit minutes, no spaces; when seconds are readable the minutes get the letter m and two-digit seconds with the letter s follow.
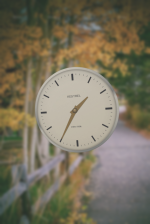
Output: 1h35
